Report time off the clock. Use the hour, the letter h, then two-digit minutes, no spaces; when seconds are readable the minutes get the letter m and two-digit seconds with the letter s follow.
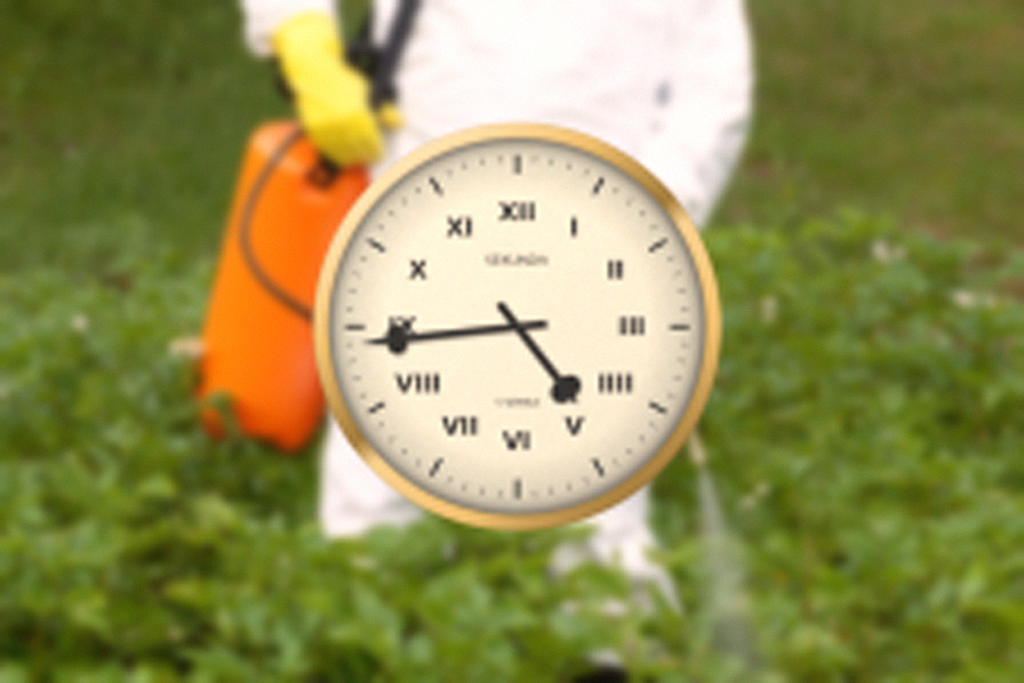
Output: 4h44
